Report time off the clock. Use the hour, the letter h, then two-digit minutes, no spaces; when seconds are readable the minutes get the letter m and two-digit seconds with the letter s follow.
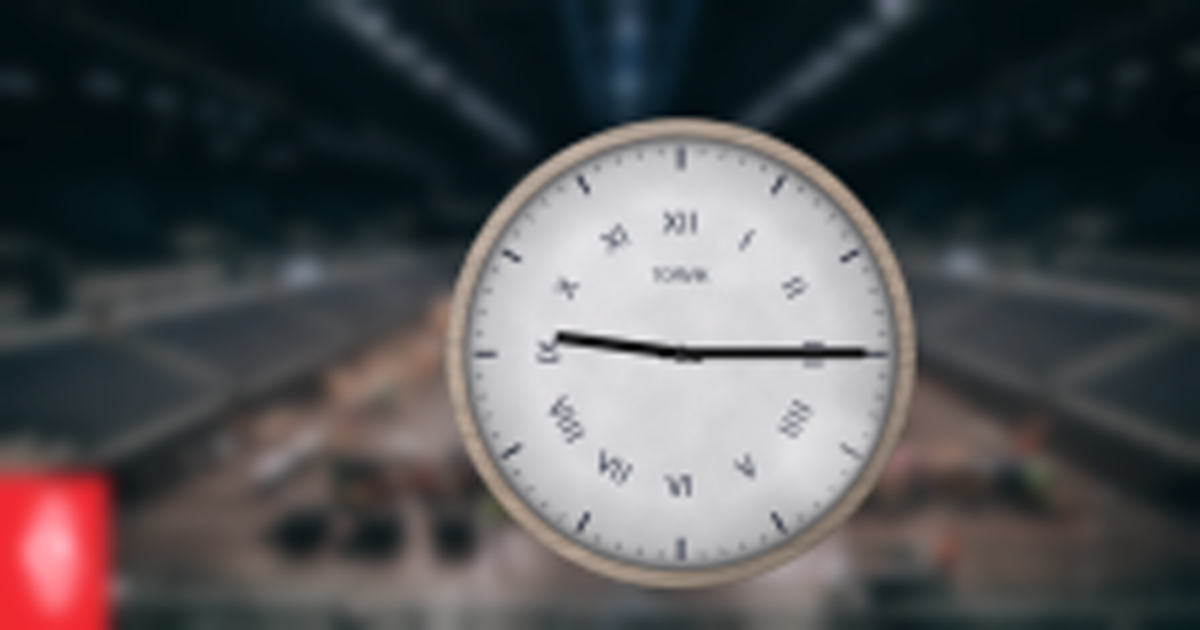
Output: 9h15
